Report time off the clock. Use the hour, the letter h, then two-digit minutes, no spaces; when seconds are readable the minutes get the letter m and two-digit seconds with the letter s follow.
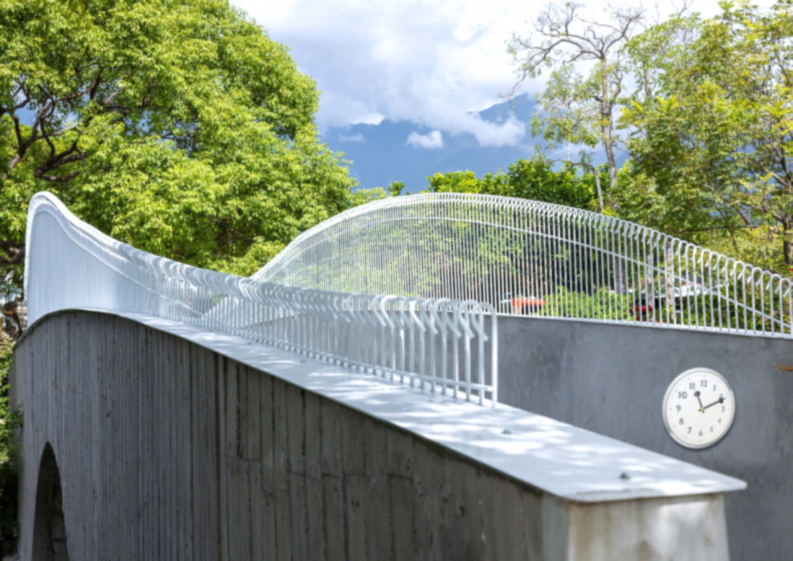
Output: 11h11
